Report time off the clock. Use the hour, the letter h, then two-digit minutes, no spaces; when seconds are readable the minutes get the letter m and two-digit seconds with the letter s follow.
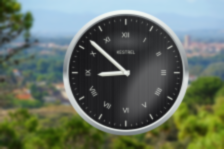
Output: 8h52
